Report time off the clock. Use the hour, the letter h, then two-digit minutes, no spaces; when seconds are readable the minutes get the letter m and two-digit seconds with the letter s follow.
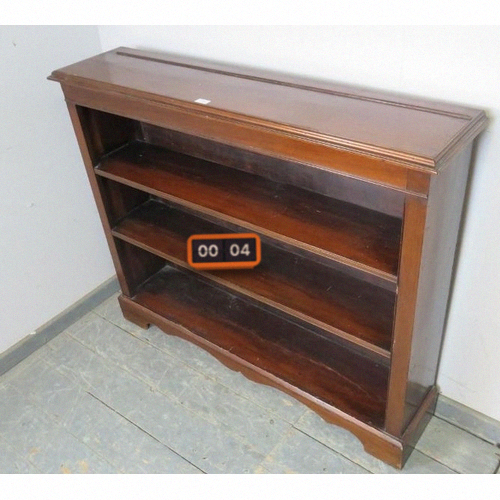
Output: 0h04
